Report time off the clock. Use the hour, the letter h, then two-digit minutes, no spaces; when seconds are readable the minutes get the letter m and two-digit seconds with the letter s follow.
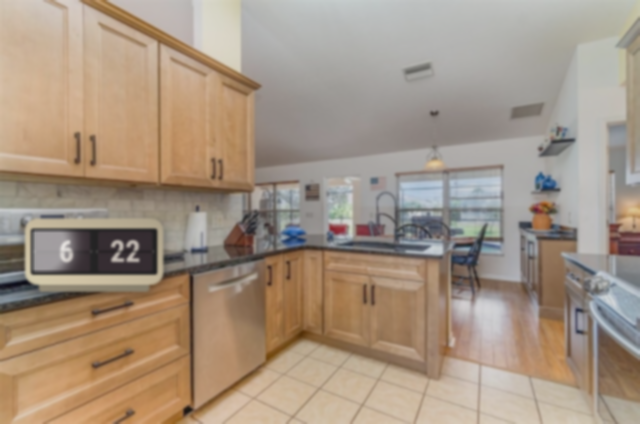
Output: 6h22
